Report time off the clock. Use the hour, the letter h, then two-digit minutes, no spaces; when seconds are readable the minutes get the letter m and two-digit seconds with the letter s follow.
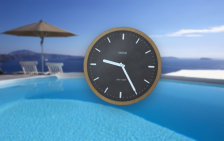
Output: 9h25
